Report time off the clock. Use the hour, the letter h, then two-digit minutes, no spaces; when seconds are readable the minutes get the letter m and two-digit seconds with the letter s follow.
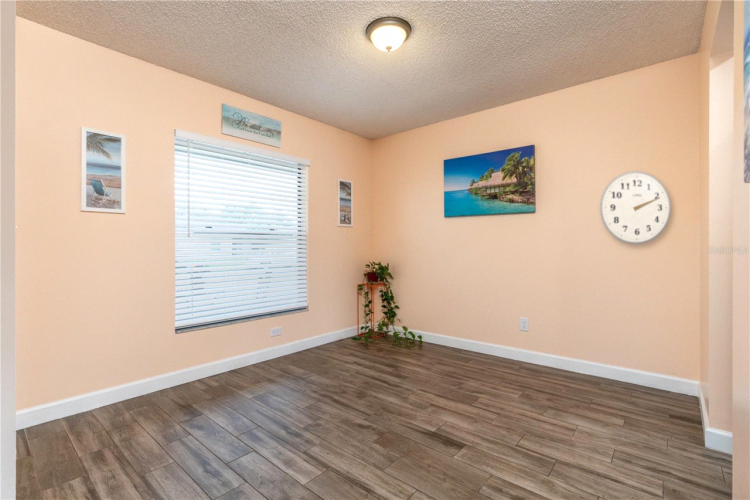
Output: 2h11
